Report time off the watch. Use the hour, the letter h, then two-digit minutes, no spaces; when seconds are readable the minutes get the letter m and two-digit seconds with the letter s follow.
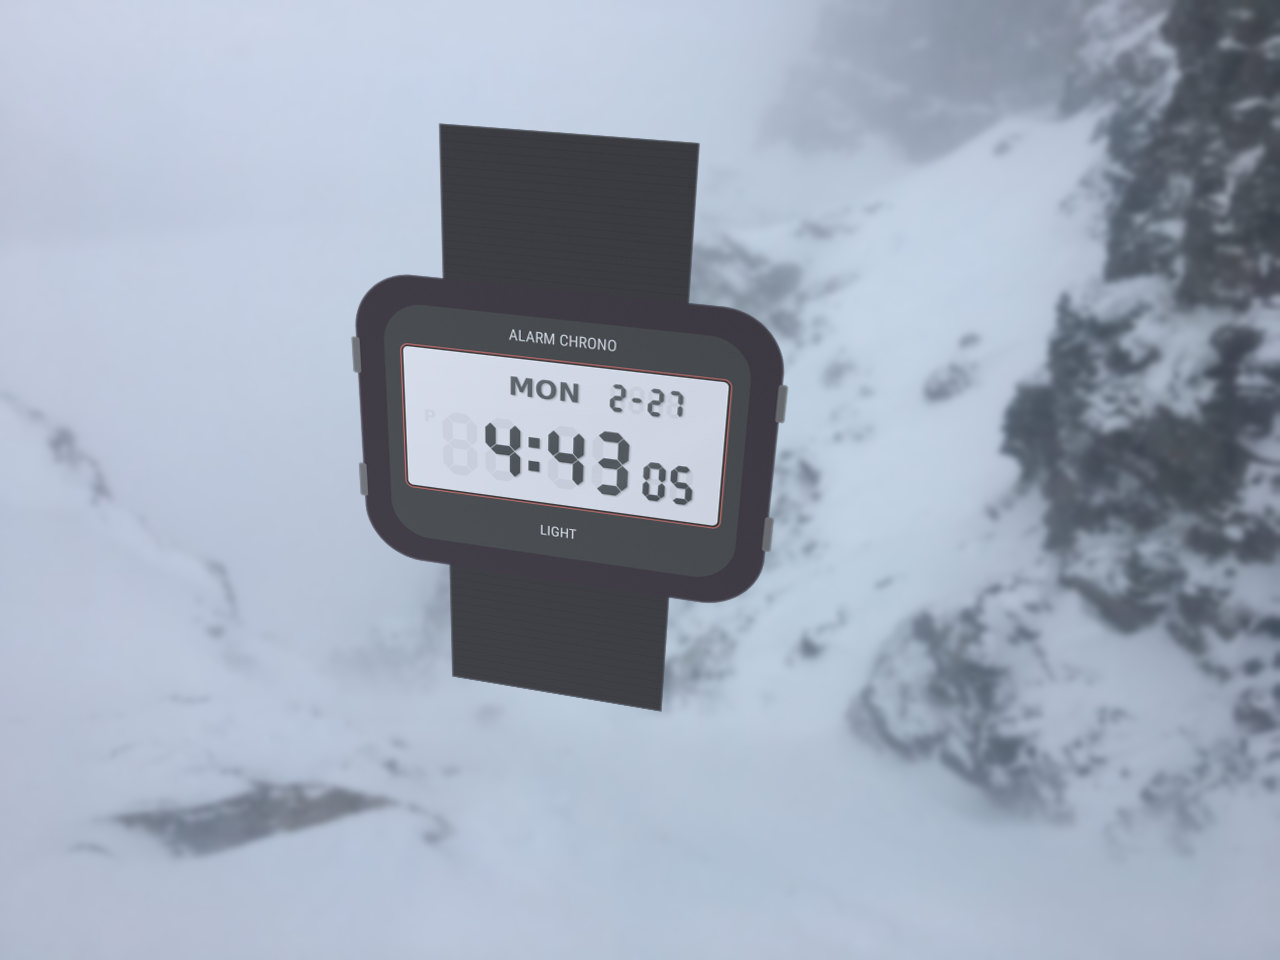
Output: 4h43m05s
